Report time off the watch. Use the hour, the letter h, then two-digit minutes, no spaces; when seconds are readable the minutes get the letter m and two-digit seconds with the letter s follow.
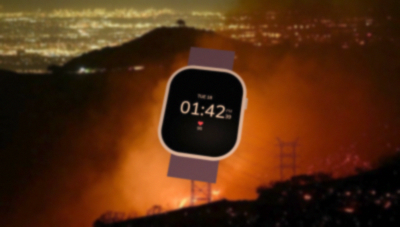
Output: 1h42
